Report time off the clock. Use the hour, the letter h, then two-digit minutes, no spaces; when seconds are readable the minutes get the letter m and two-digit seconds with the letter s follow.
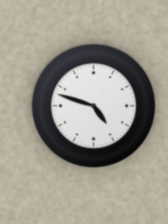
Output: 4h48
